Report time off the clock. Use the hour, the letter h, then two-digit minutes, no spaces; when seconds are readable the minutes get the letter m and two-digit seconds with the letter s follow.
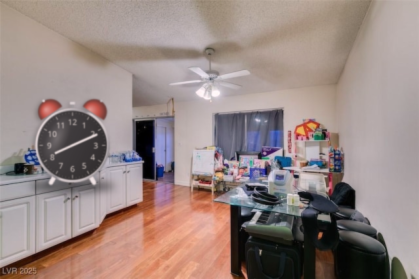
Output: 8h11
